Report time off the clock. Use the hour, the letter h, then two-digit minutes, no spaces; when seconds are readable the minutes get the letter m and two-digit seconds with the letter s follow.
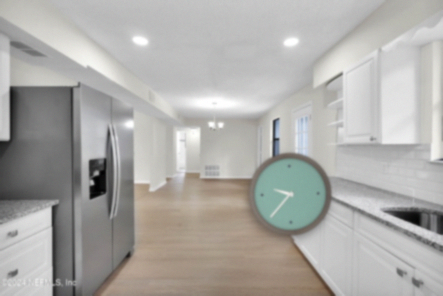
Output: 9h37
